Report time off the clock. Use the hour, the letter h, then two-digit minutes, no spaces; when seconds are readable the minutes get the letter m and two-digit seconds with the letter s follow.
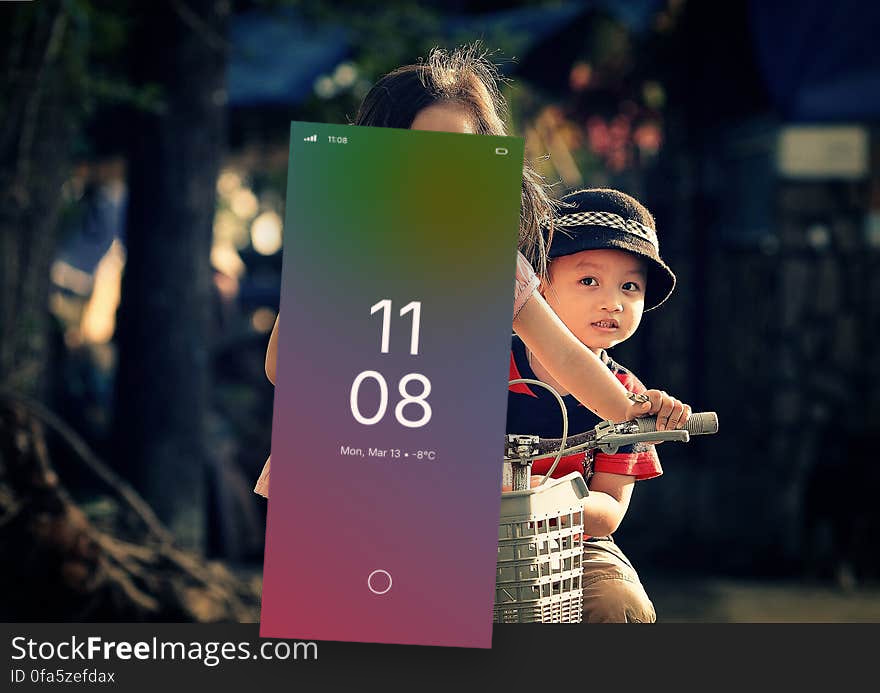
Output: 11h08
